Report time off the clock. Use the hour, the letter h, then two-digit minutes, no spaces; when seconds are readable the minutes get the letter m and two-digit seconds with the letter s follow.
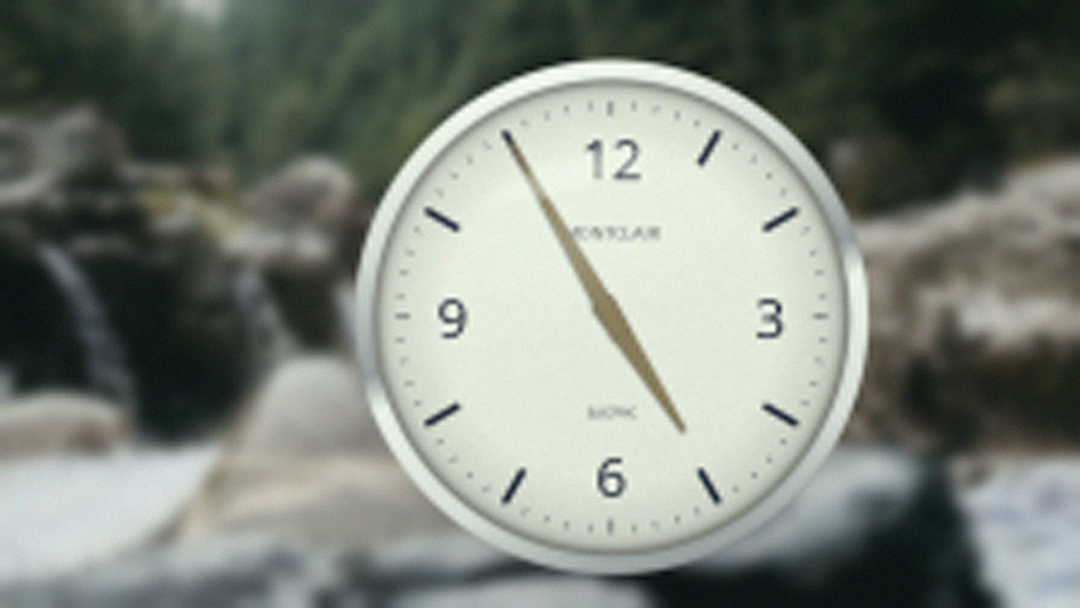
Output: 4h55
